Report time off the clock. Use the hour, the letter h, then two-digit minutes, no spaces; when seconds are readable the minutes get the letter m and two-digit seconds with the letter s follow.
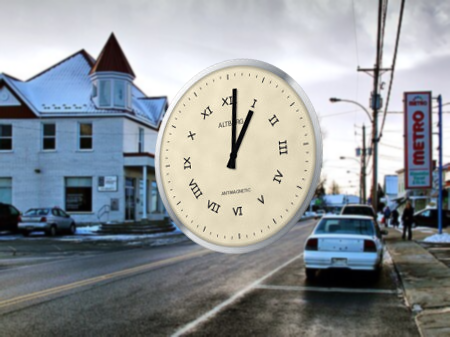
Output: 1h01
